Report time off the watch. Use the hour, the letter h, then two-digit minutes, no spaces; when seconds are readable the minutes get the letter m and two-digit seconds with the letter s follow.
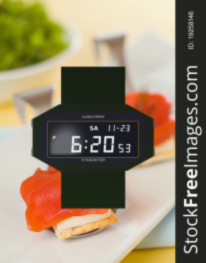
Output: 6h20
